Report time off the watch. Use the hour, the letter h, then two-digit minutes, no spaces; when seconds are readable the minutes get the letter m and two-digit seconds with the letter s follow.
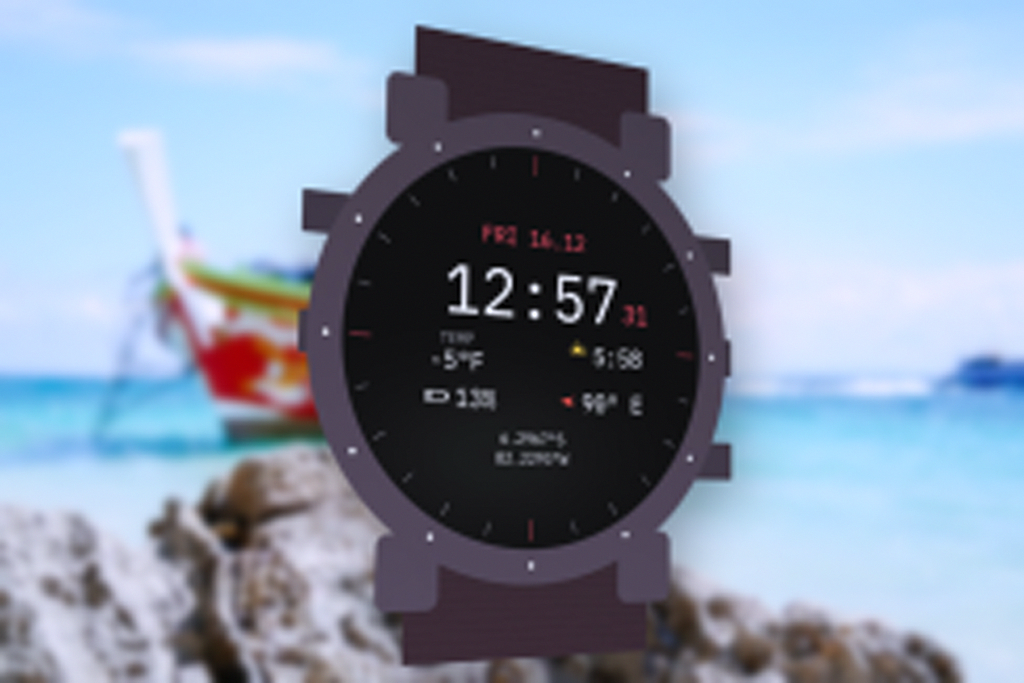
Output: 12h57
